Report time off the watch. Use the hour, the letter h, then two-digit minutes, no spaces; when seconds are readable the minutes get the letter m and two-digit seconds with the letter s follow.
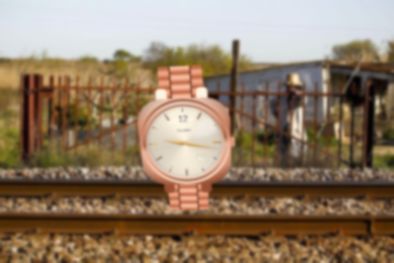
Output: 9h17
